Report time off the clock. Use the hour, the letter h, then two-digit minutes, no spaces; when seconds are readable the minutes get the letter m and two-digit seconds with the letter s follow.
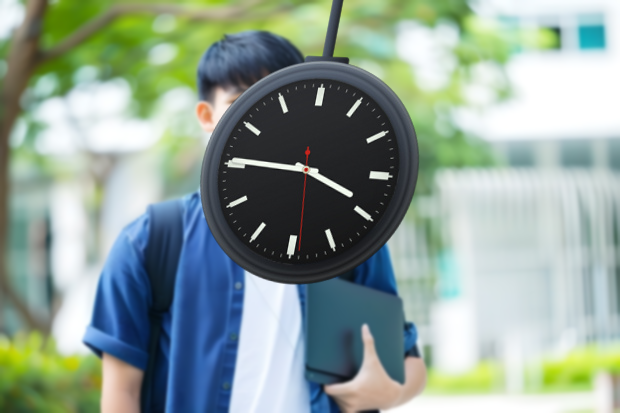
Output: 3h45m29s
